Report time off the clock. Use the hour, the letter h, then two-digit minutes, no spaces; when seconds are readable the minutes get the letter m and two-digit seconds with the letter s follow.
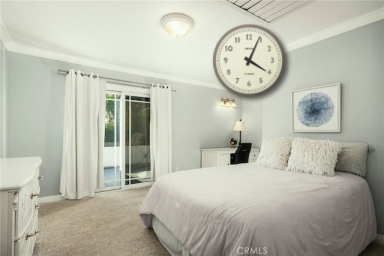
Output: 4h04
